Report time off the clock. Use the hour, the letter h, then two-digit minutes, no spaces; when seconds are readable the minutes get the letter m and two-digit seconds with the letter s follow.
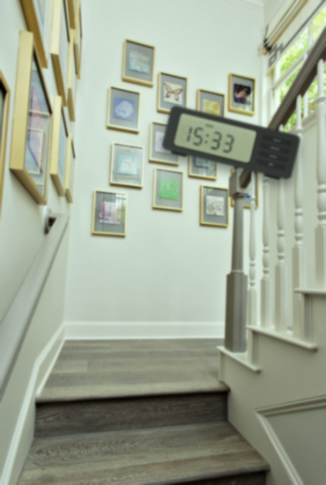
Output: 15h33
